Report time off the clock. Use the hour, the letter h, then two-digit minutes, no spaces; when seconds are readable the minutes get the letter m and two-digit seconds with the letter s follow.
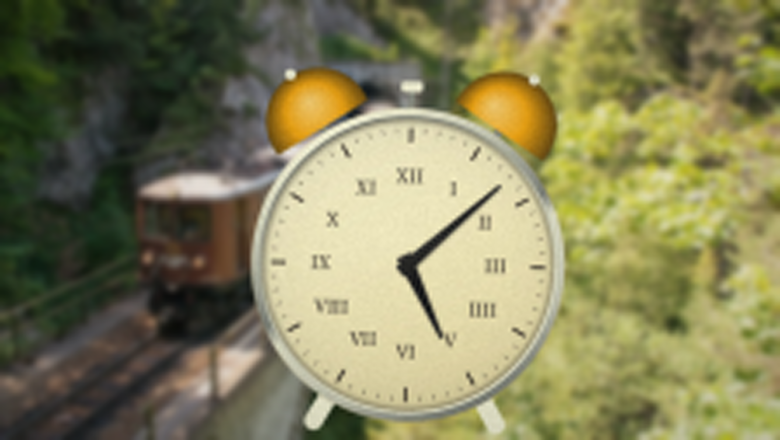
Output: 5h08
